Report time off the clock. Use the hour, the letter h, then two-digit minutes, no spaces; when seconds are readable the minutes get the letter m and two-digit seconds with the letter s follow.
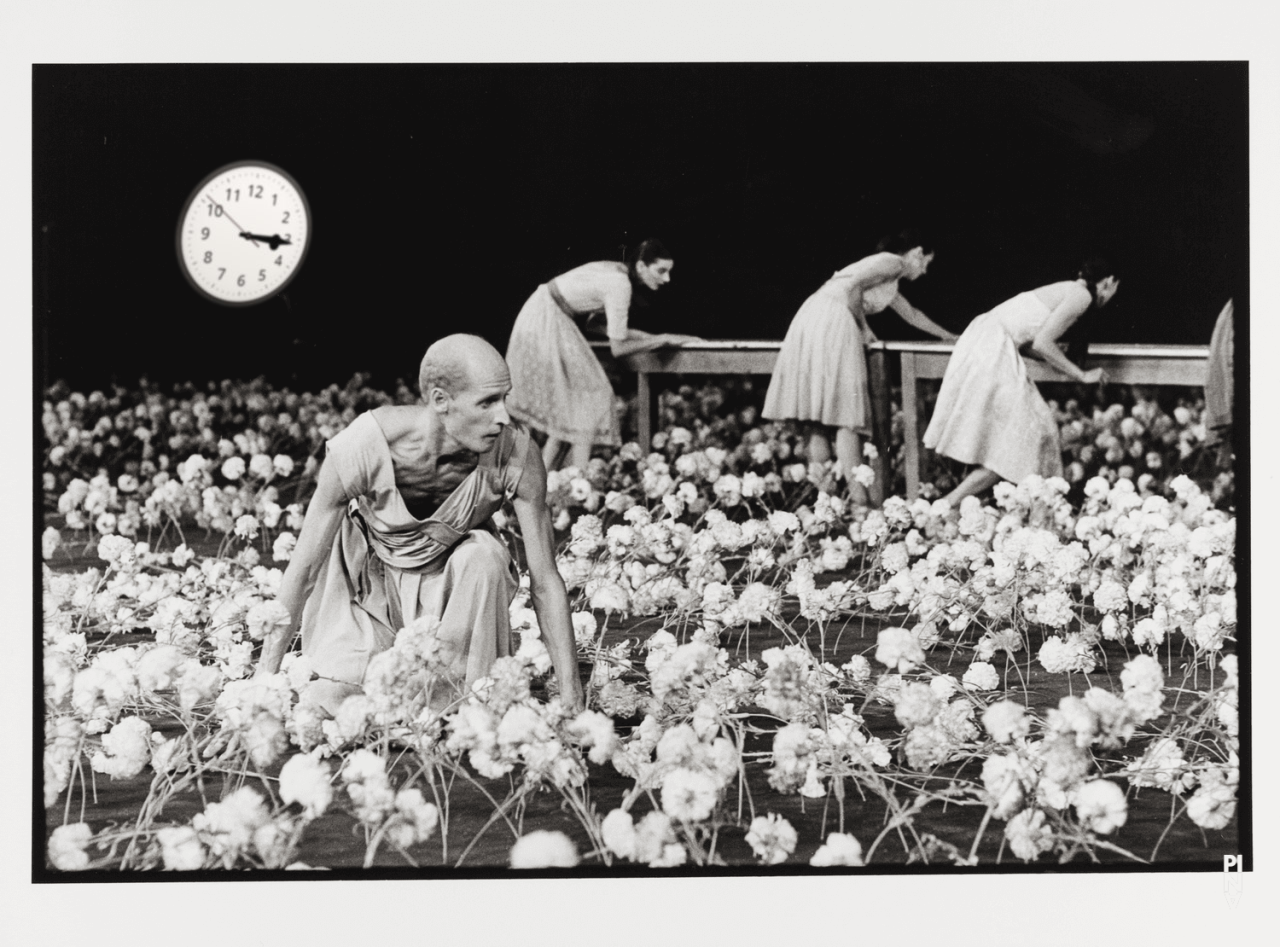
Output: 3h15m51s
